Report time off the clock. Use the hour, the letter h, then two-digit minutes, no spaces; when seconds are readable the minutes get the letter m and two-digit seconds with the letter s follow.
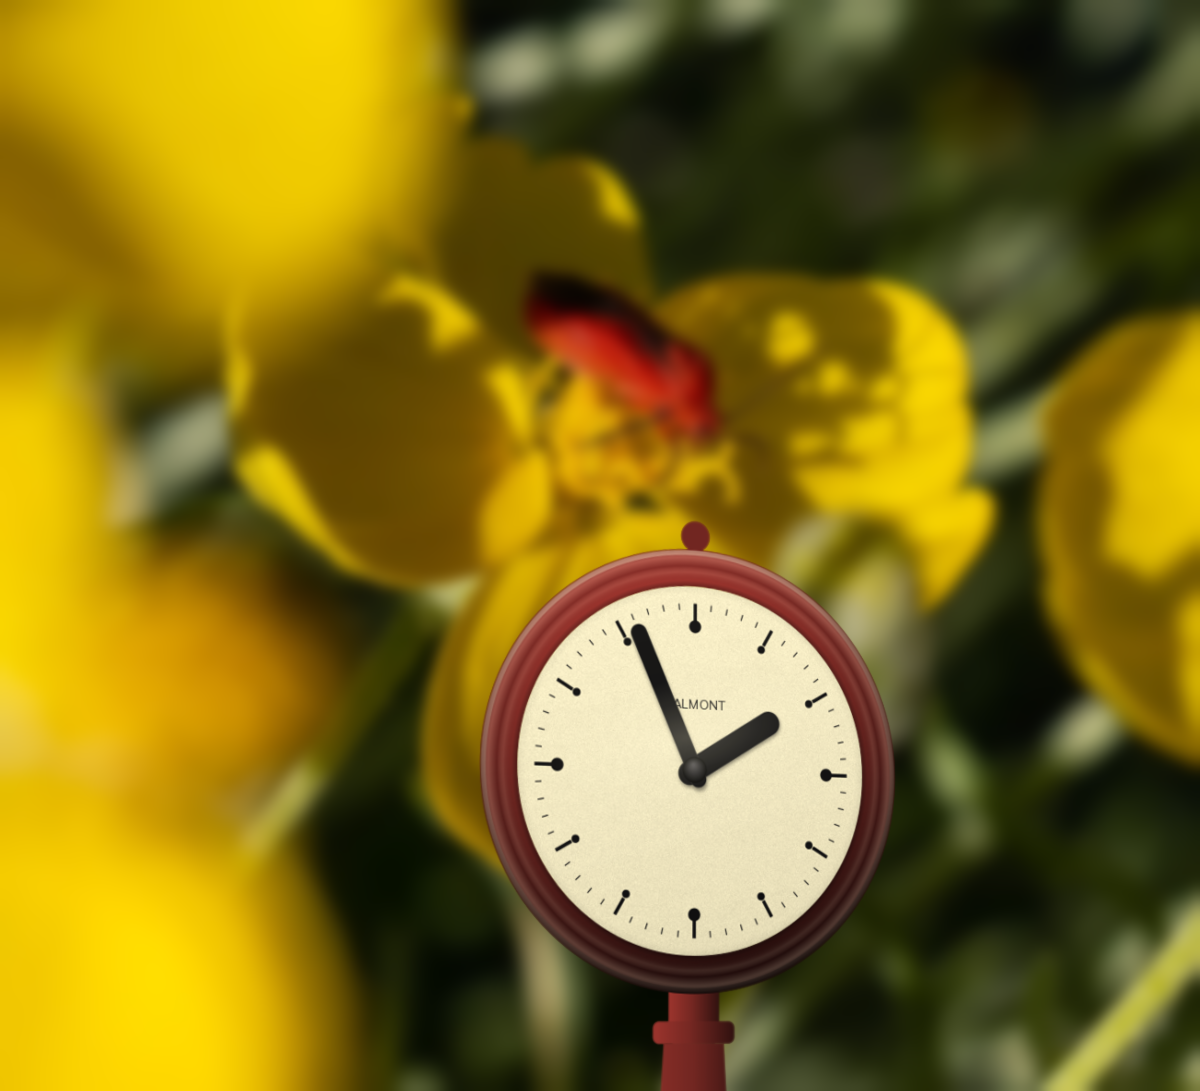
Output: 1h56
